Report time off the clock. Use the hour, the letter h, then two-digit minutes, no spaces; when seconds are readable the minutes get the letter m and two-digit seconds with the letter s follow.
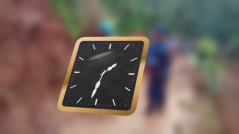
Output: 1h32
